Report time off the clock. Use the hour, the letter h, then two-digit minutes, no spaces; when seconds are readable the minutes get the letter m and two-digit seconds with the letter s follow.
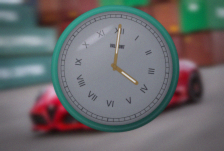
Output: 4h00
